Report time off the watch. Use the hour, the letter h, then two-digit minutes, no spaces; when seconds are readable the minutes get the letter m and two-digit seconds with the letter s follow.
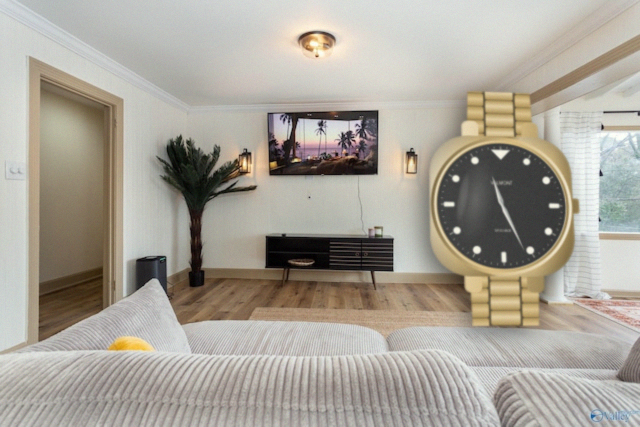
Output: 11h26
